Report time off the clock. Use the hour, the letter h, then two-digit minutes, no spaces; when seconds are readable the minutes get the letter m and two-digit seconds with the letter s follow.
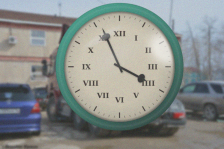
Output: 3h56
